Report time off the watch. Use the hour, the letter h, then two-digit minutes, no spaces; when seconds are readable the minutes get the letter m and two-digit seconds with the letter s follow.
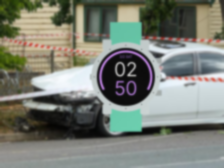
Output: 2h50
